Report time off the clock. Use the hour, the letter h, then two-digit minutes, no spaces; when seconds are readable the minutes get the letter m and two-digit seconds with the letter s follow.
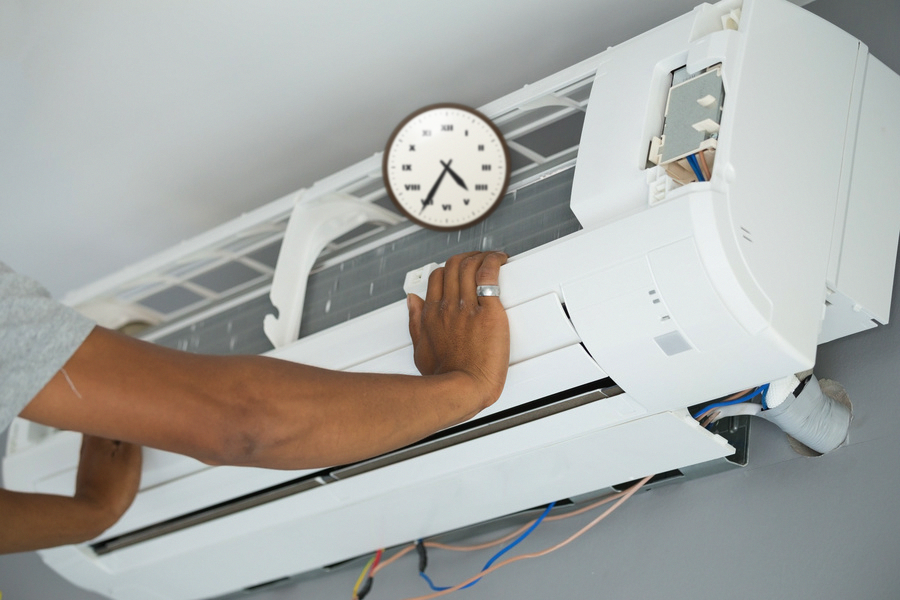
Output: 4h35
